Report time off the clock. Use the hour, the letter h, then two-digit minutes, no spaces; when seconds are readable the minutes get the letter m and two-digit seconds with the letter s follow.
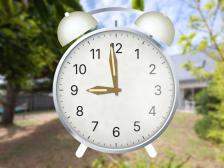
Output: 8h59
